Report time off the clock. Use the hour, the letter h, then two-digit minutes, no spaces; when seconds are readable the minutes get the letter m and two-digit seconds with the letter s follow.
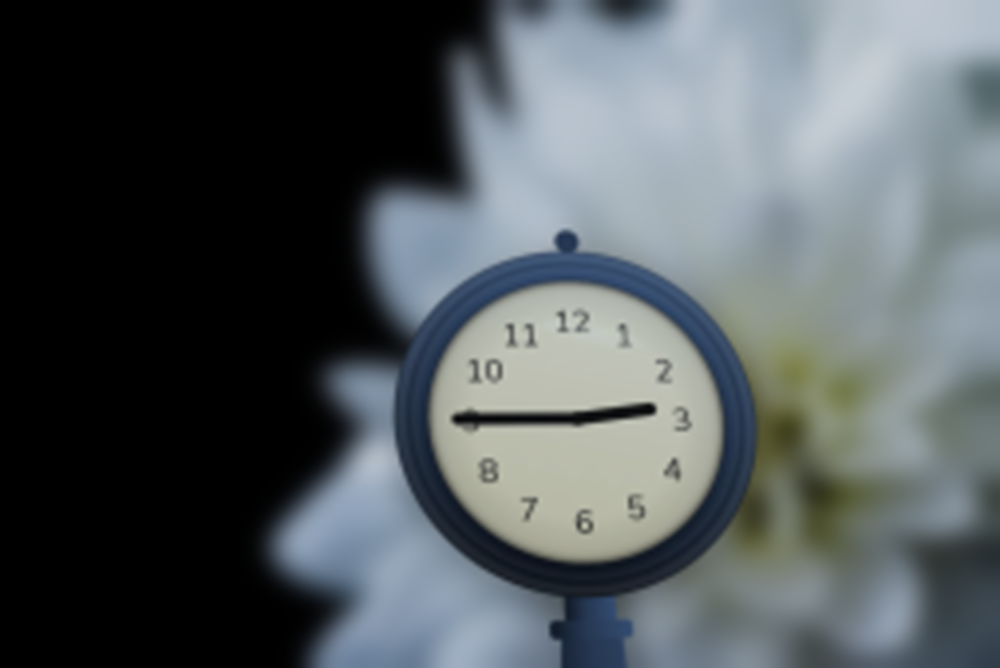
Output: 2h45
